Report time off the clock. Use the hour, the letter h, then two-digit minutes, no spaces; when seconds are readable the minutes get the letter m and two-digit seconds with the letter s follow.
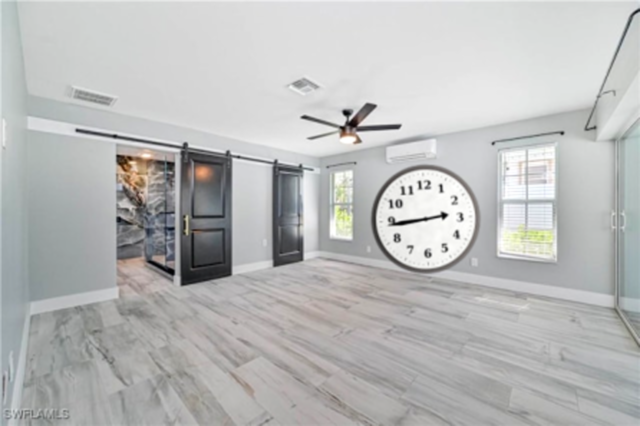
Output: 2h44
